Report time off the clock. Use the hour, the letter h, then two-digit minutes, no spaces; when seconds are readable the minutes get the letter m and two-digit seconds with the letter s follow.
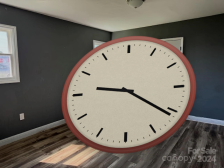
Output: 9h21
